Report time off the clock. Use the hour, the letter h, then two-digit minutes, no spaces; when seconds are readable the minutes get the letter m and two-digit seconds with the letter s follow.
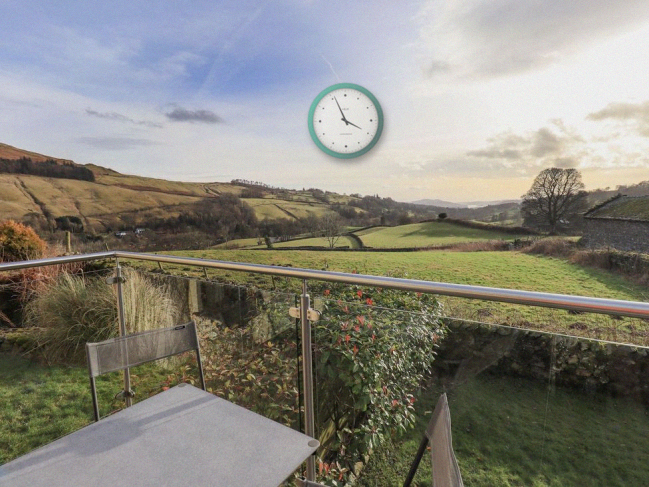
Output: 3h56
